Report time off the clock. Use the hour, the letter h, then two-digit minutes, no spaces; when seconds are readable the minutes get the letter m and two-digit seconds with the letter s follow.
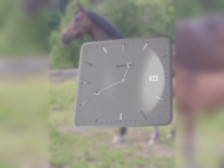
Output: 12h41
